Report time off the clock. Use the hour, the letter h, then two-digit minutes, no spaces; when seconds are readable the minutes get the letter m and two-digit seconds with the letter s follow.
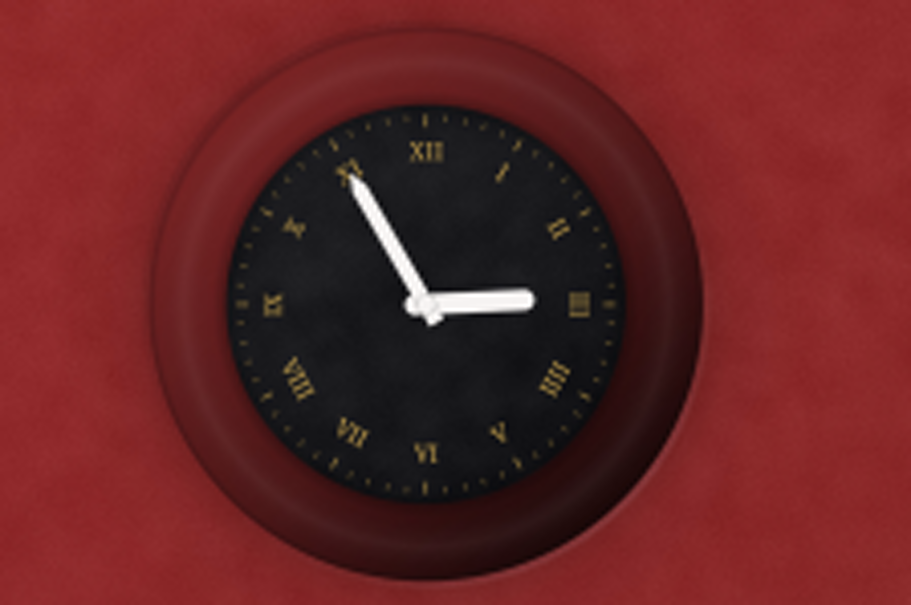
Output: 2h55
